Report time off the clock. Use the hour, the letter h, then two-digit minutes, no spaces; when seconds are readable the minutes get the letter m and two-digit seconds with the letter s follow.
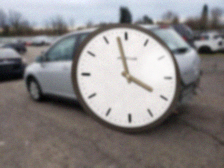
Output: 3h58
